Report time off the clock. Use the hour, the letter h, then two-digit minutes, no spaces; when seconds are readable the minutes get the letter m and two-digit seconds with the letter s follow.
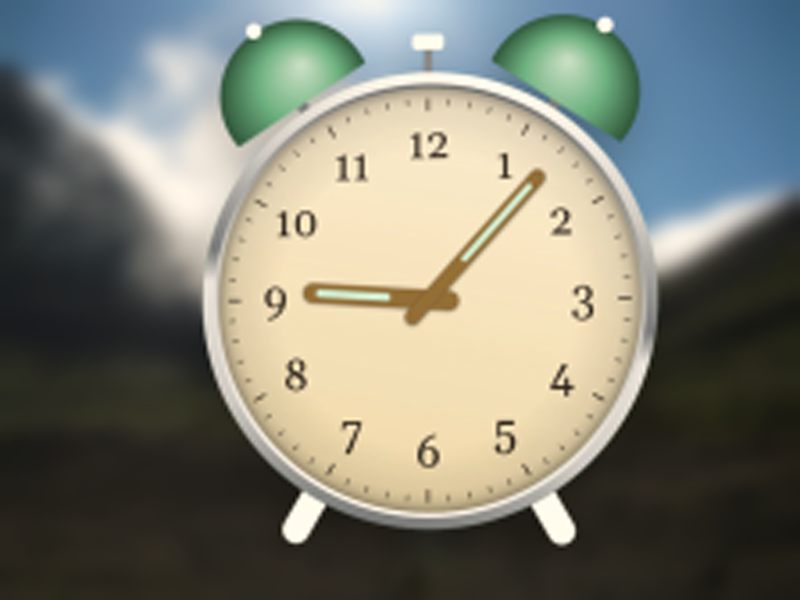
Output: 9h07
